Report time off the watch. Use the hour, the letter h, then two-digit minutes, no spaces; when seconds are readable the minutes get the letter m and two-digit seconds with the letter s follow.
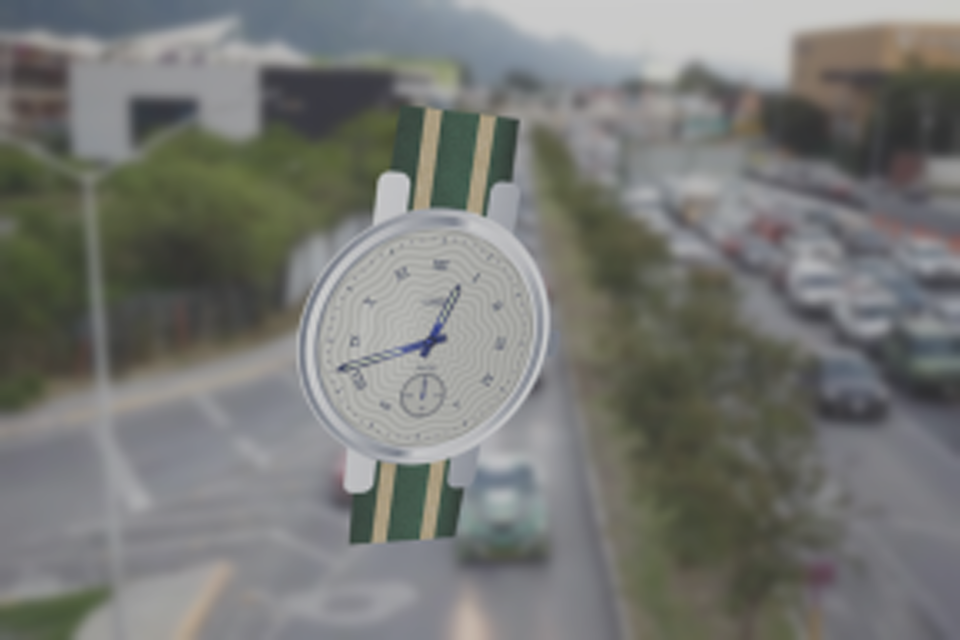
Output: 12h42
